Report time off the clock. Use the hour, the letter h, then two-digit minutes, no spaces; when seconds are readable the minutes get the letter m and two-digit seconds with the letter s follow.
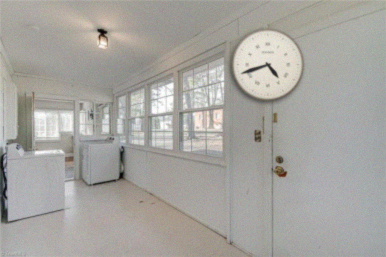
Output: 4h42
